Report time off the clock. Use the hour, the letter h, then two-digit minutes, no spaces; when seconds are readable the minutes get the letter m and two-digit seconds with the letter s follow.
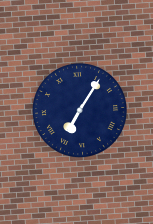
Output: 7h06
